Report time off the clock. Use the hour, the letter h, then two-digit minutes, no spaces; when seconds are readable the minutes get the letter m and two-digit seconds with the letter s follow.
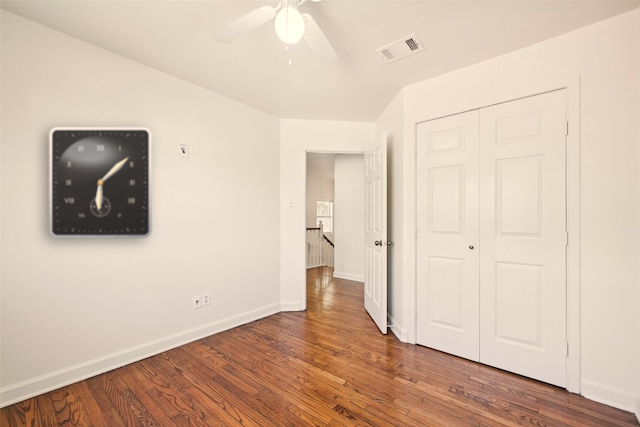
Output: 6h08
